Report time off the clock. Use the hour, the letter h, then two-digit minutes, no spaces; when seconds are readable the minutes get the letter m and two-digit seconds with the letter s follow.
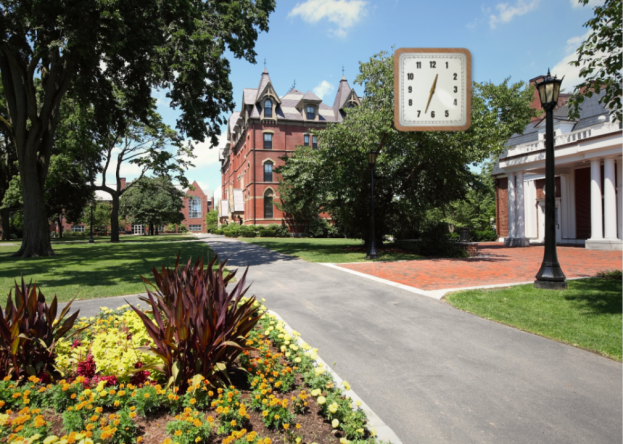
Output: 12h33
